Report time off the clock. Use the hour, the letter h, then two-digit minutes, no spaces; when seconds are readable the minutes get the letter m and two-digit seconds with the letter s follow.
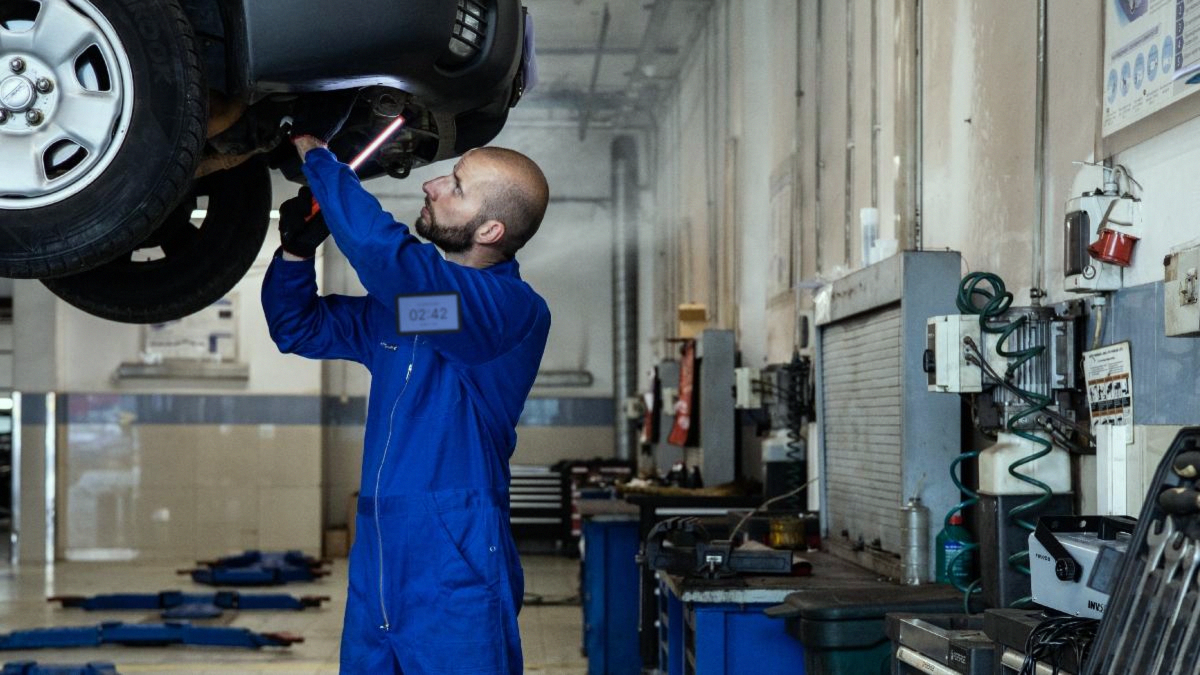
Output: 2h42
